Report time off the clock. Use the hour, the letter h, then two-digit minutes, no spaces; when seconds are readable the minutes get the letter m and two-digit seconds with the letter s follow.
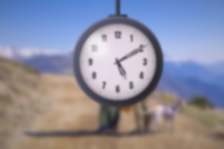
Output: 5h10
